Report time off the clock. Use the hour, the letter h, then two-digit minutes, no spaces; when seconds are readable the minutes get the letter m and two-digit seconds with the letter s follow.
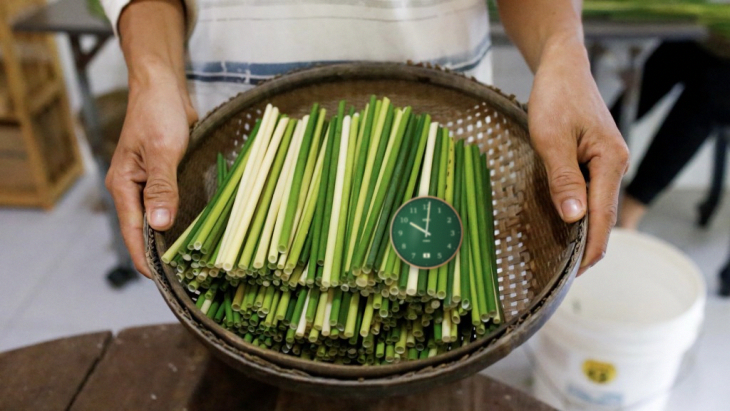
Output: 10h01
